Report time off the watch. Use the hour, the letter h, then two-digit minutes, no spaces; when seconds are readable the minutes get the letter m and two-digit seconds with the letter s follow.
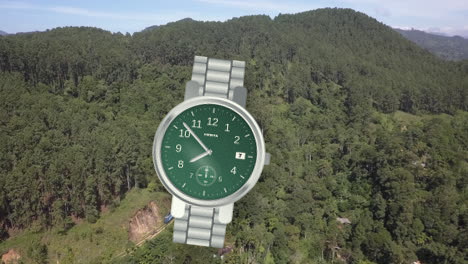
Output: 7h52
